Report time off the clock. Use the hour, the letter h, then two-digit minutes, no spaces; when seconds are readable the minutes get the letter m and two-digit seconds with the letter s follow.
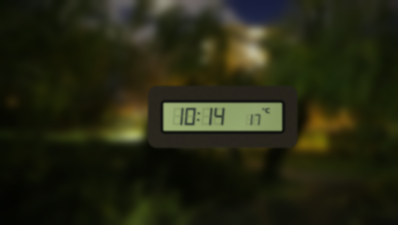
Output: 10h14
